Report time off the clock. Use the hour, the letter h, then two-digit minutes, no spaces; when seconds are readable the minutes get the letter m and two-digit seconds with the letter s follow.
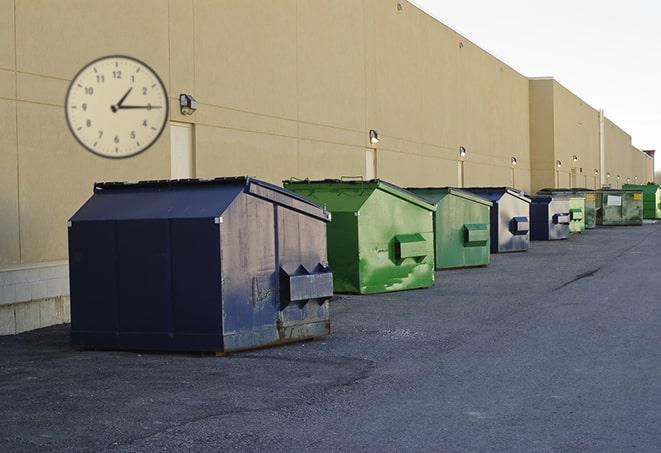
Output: 1h15
